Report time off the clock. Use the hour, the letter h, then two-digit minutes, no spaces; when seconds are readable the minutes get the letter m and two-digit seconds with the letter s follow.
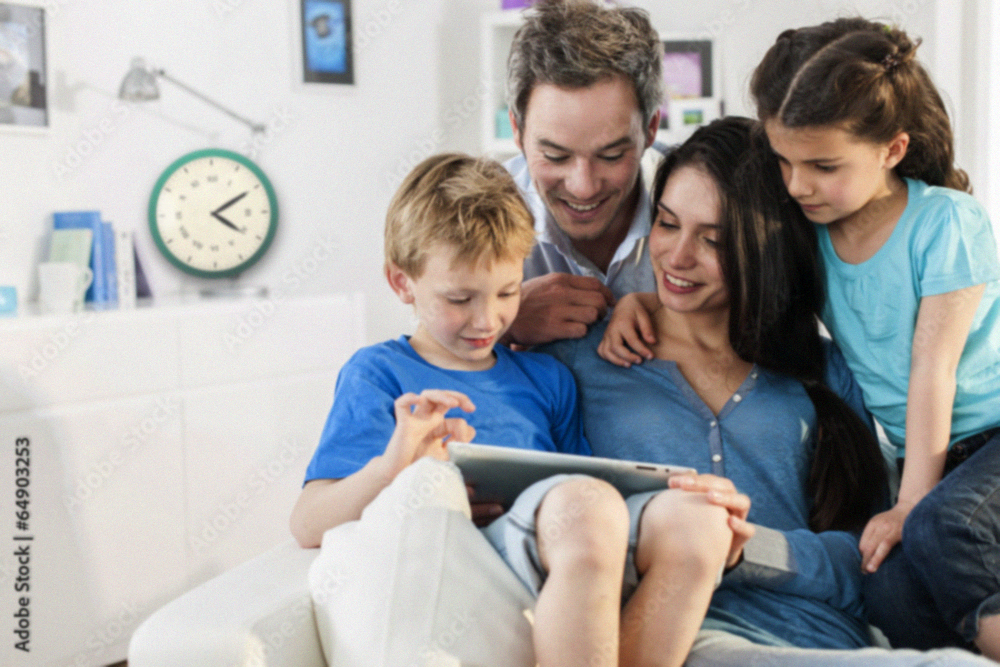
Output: 4h10
